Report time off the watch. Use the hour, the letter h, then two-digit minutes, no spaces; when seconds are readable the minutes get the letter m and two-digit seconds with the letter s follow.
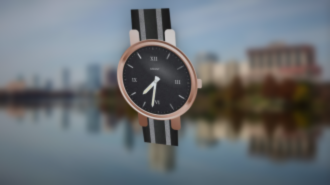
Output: 7h32
